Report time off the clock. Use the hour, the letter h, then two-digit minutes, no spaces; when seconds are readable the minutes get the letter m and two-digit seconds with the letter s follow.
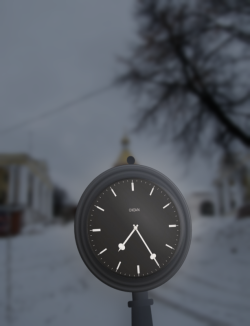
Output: 7h25
